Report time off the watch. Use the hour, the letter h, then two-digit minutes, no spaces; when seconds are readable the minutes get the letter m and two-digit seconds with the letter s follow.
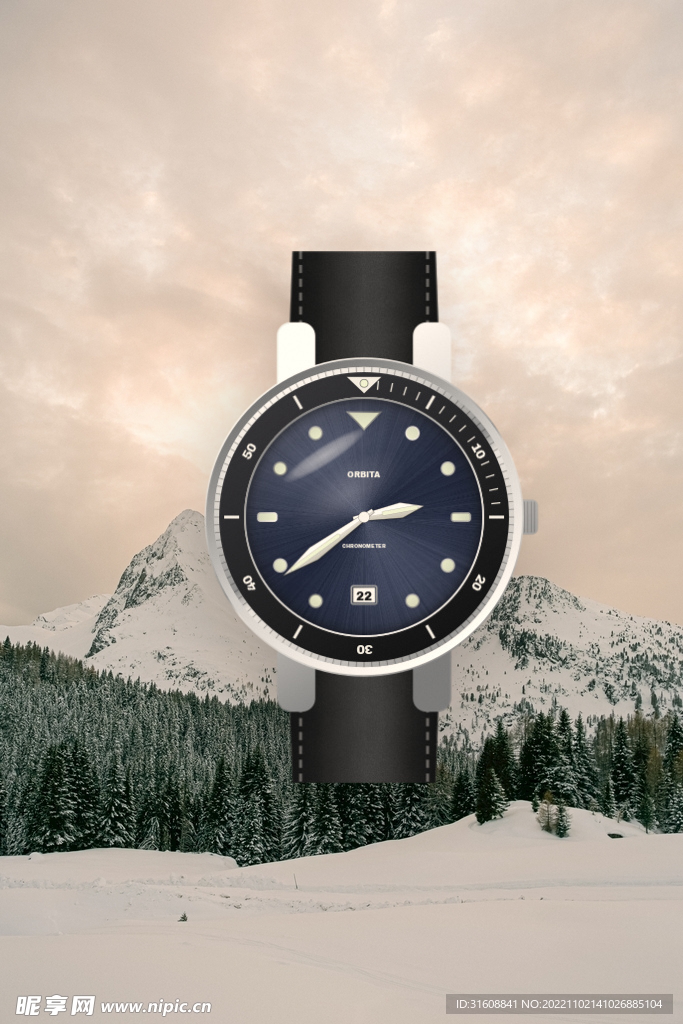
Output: 2h39
